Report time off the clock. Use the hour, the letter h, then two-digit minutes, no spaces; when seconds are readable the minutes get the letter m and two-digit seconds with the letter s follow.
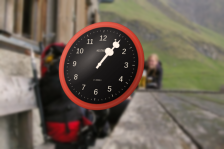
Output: 1h06
